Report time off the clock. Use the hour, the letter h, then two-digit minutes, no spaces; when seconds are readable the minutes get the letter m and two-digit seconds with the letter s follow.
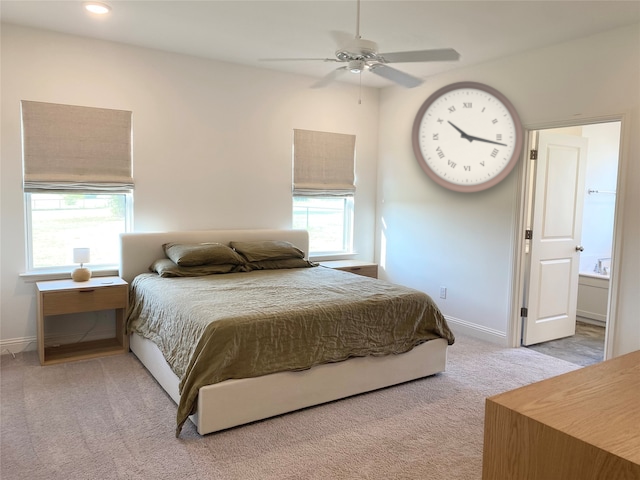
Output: 10h17
